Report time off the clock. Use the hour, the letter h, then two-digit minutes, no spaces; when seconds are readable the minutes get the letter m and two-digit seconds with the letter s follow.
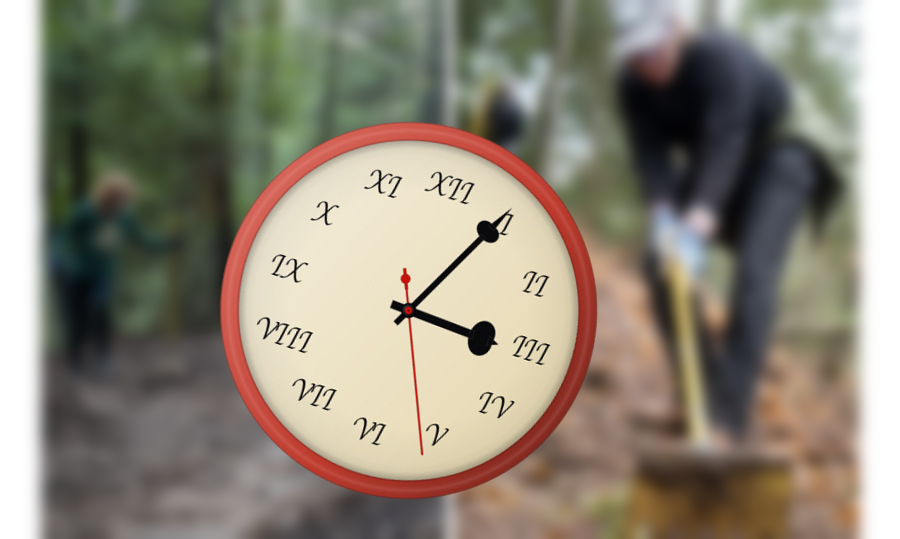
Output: 3h04m26s
